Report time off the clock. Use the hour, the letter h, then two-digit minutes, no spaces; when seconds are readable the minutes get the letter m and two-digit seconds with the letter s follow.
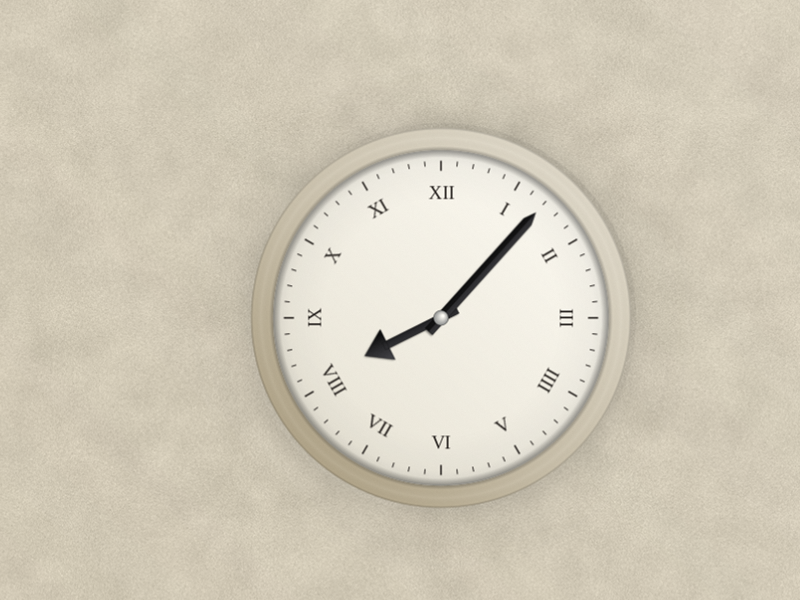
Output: 8h07
